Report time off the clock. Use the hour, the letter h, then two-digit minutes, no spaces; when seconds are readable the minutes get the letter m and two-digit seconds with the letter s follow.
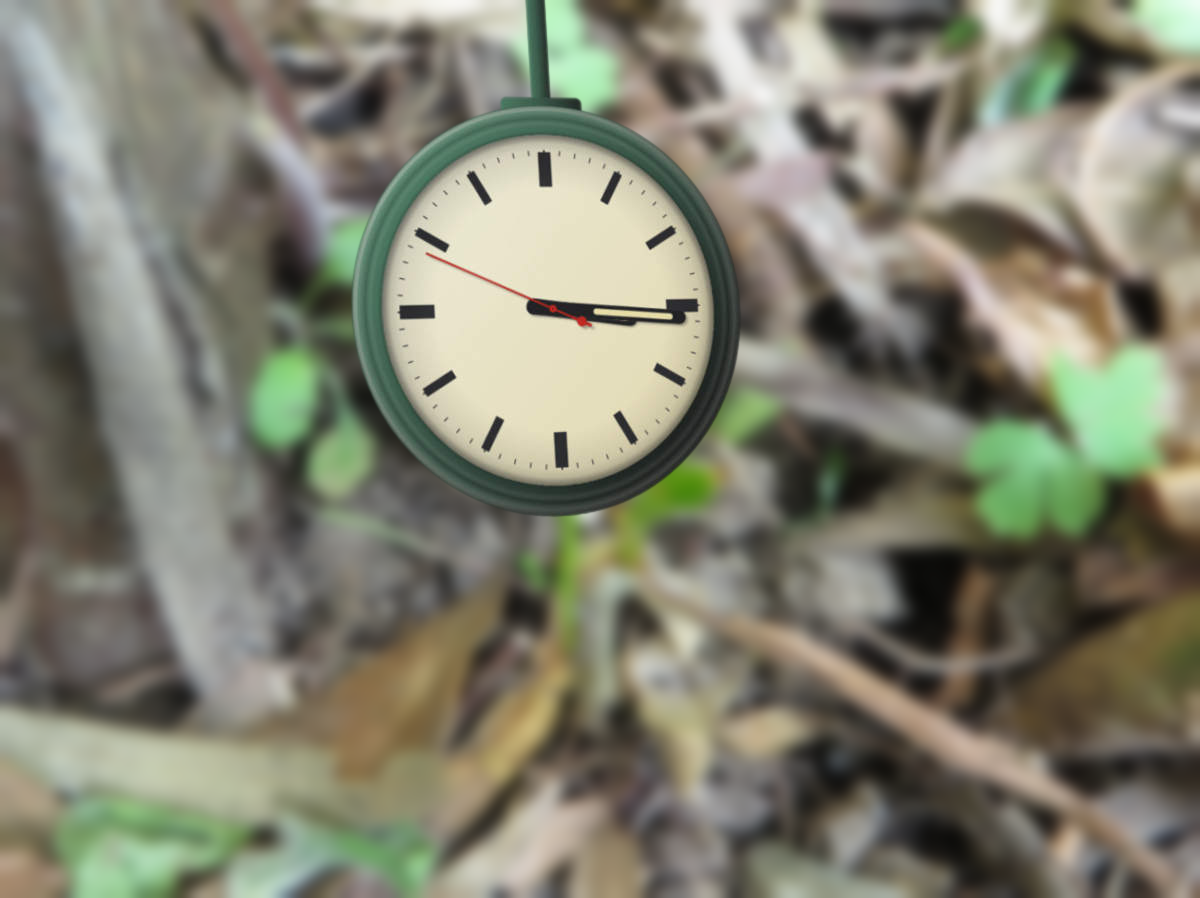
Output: 3h15m49s
